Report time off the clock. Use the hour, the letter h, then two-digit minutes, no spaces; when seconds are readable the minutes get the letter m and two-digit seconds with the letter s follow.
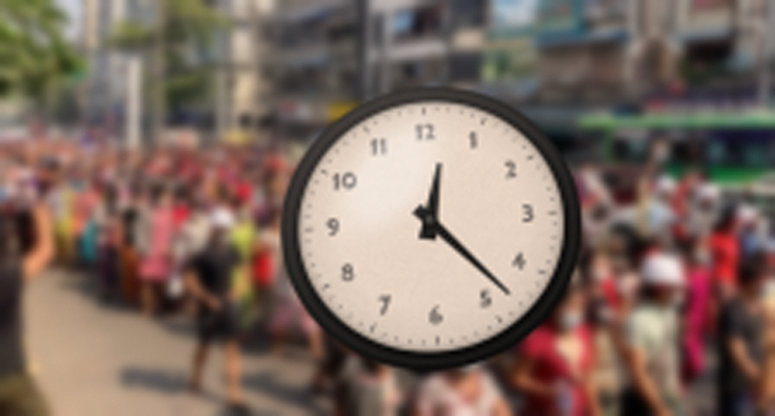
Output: 12h23
